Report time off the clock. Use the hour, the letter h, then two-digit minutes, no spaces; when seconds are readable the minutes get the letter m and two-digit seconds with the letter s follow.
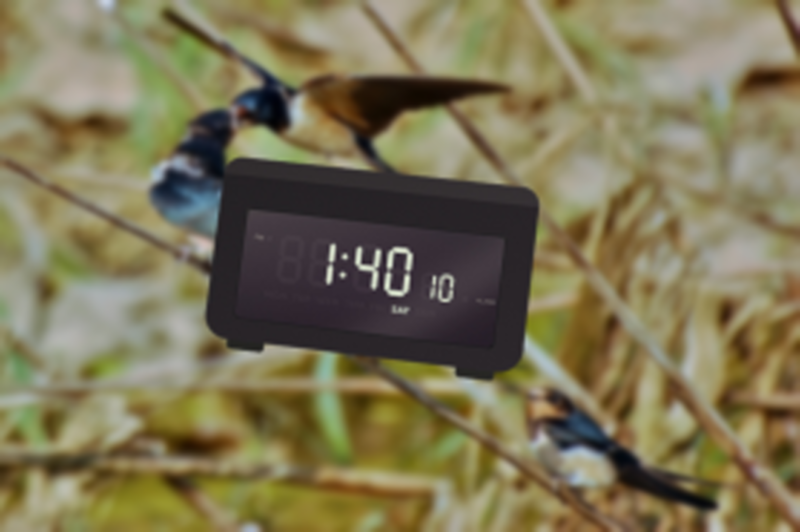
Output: 1h40m10s
